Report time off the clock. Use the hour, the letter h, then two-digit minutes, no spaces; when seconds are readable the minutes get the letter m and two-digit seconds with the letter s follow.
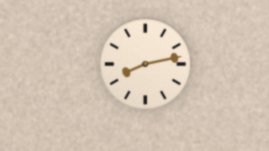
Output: 8h13
